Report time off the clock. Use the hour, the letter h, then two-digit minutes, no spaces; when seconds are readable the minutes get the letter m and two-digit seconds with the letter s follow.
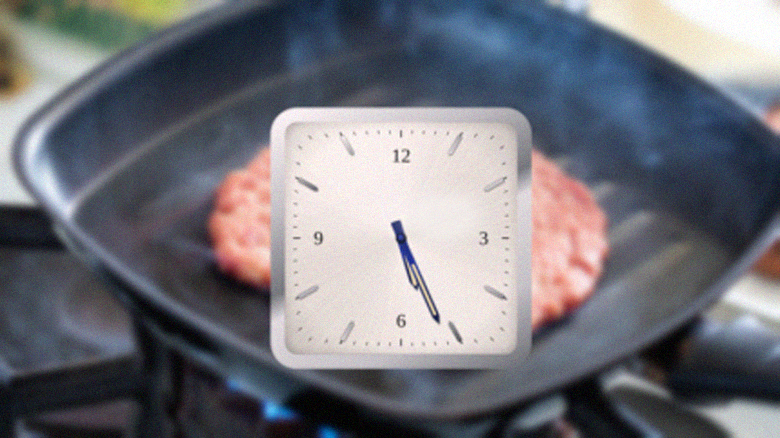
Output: 5h26
